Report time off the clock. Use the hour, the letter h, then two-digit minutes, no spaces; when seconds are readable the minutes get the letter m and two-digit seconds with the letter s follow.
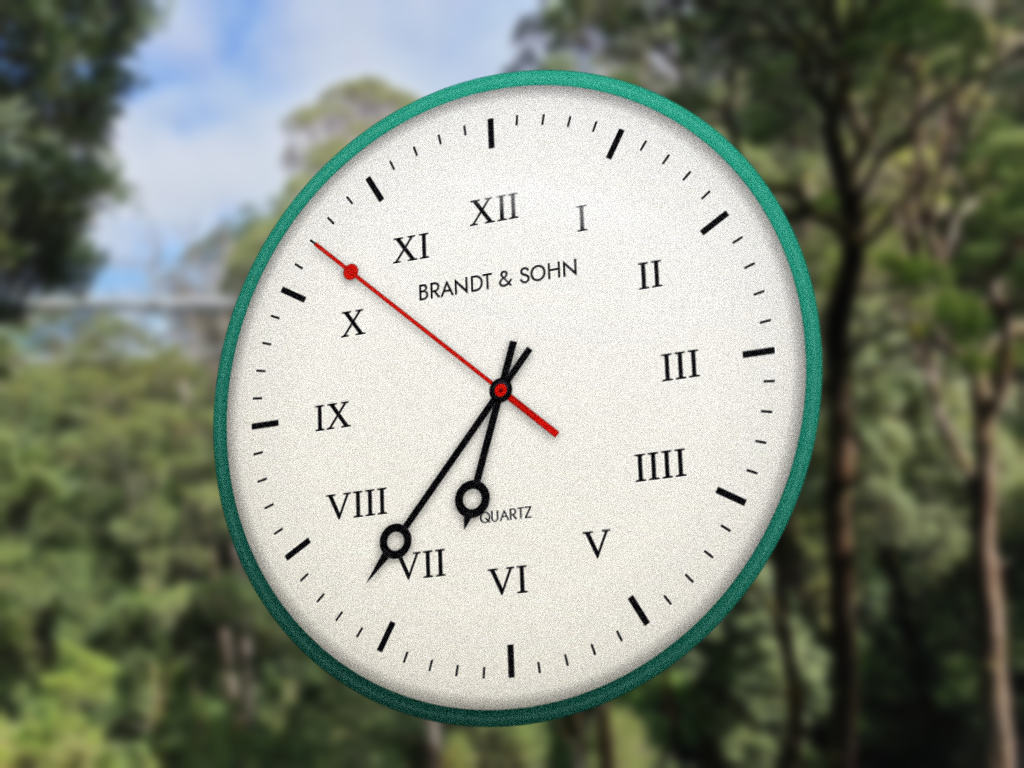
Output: 6h36m52s
